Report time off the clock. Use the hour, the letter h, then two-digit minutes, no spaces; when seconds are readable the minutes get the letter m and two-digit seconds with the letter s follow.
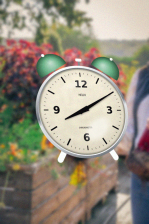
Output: 8h10
